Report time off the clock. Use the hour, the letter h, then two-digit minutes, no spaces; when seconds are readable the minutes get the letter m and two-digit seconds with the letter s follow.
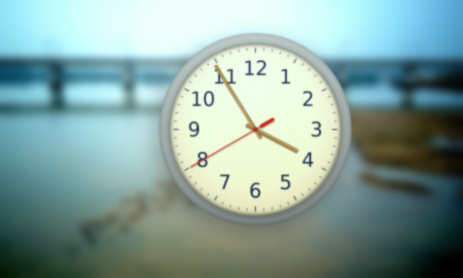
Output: 3h54m40s
